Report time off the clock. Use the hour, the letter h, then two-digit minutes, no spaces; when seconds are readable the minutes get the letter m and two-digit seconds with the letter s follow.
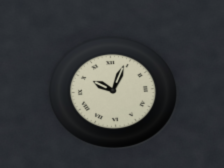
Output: 10h04
